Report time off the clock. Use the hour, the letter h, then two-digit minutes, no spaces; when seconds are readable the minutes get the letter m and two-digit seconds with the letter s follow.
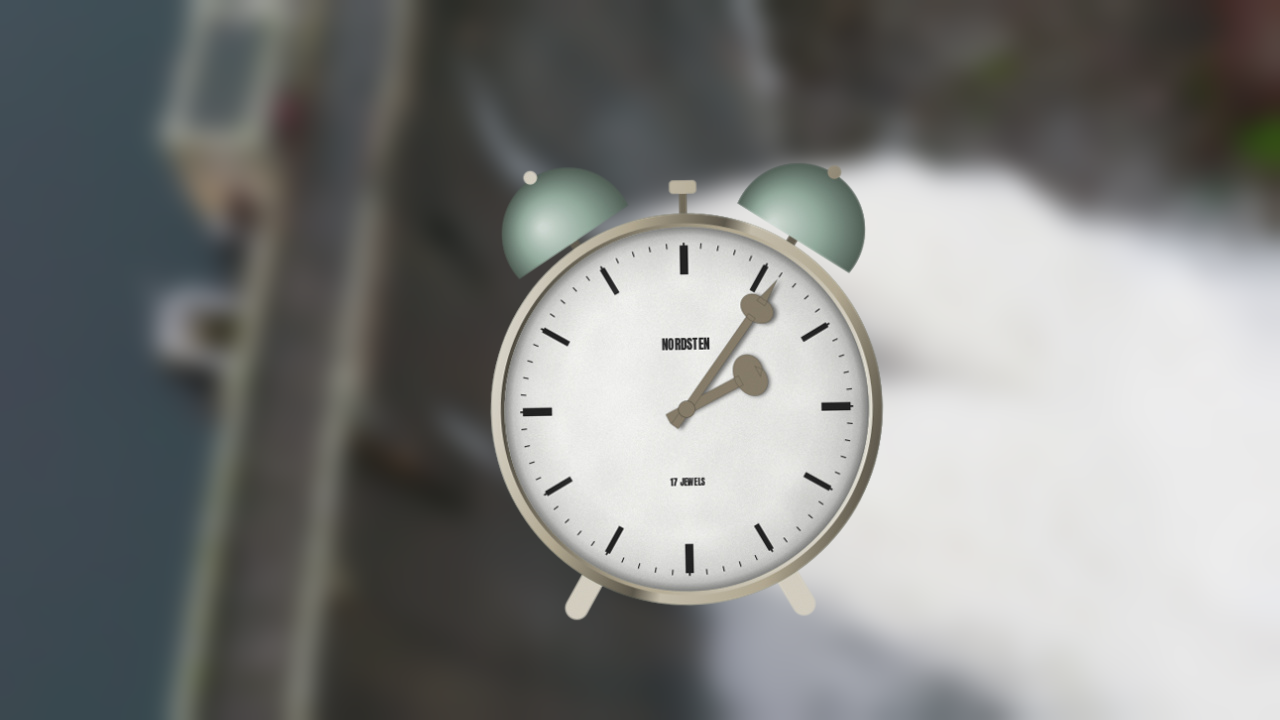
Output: 2h06
